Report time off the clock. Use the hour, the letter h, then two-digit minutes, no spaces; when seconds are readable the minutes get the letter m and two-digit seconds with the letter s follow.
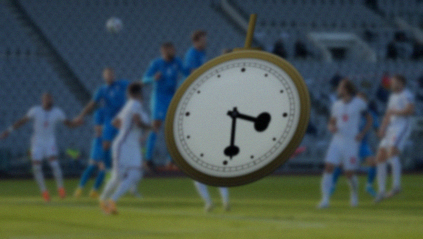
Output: 3h29
